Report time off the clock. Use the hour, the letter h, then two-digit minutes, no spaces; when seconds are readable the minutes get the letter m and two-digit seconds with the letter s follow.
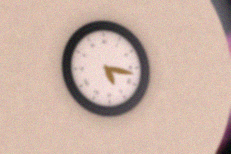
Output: 5h17
